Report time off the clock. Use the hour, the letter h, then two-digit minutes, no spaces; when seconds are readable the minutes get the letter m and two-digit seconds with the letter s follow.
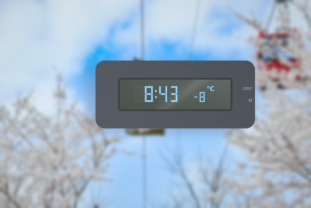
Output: 8h43
